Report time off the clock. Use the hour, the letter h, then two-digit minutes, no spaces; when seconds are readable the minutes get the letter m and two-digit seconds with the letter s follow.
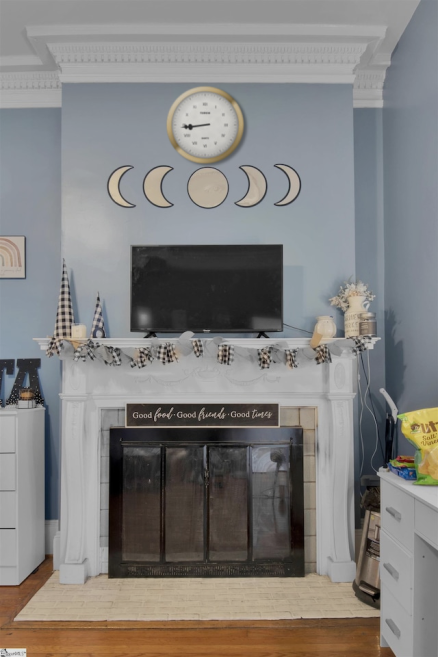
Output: 8h44
